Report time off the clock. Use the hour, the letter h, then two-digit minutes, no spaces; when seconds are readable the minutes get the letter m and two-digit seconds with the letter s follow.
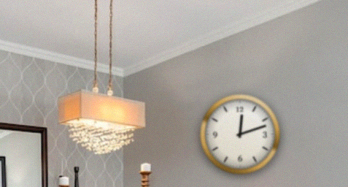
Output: 12h12
